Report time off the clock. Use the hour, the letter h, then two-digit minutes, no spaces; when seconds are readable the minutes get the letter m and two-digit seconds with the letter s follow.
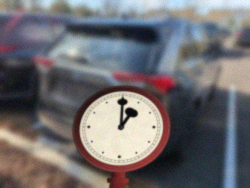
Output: 1h00
